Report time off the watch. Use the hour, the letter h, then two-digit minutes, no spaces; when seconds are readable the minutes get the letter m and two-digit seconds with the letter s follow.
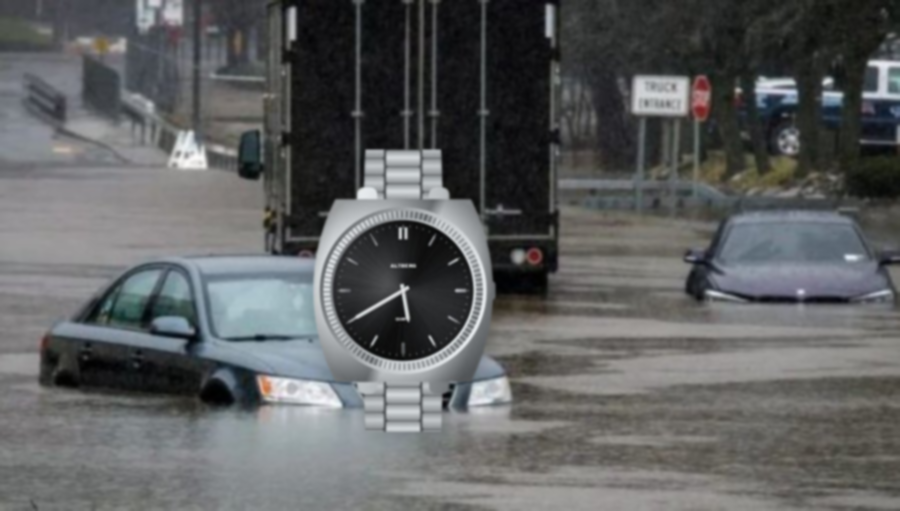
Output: 5h40
